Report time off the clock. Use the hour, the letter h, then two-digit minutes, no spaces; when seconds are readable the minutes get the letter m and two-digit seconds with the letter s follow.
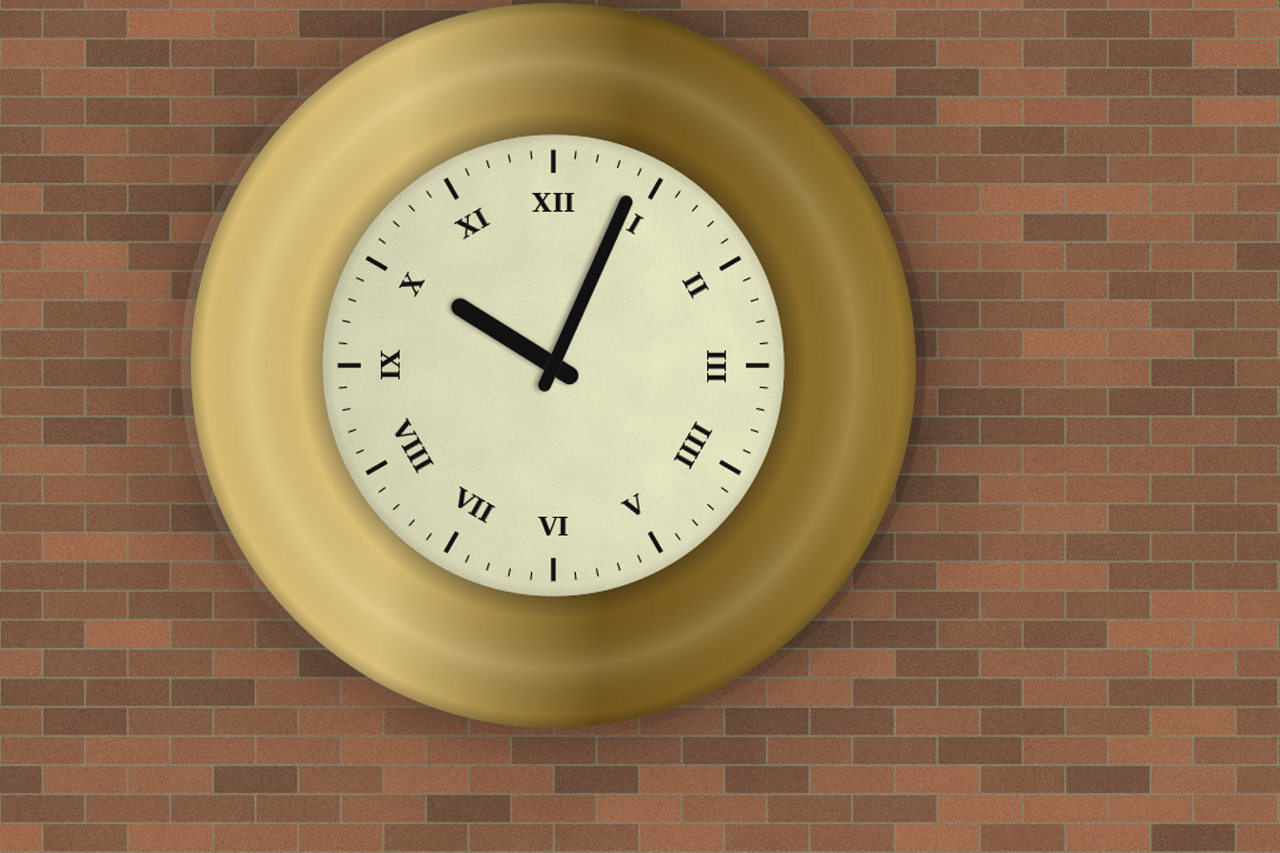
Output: 10h04
